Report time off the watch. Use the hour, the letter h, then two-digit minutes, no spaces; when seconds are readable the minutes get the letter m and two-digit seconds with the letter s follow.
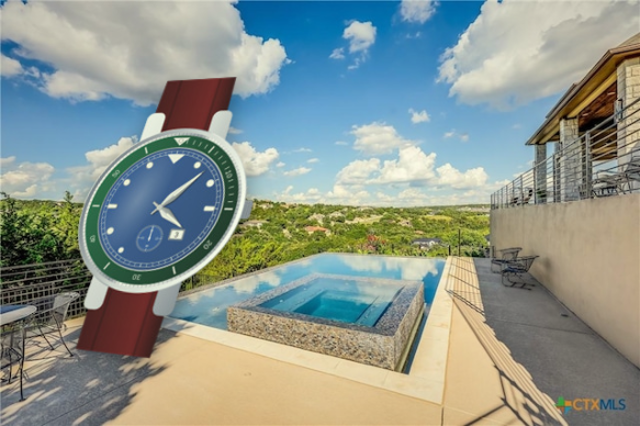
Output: 4h07
